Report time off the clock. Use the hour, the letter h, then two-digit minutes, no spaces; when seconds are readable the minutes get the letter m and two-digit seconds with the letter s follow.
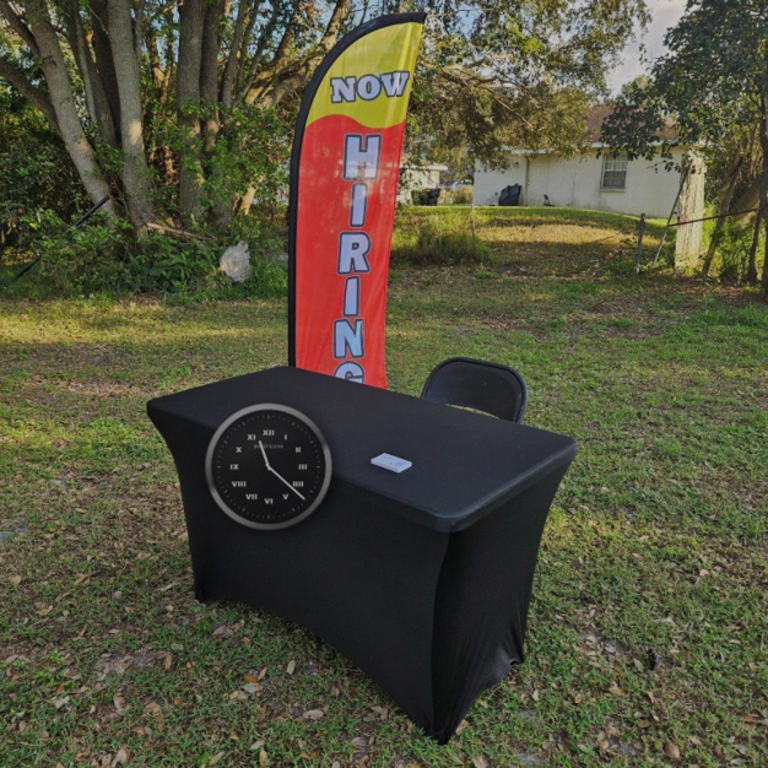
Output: 11h22
